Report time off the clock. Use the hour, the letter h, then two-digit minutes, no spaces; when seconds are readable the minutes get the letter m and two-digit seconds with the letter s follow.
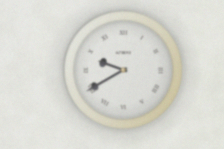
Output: 9h40
